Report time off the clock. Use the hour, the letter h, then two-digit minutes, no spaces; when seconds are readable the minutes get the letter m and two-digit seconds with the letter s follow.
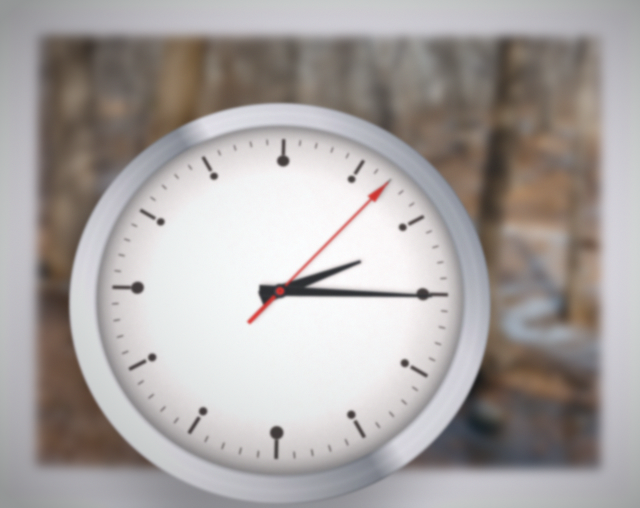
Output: 2h15m07s
